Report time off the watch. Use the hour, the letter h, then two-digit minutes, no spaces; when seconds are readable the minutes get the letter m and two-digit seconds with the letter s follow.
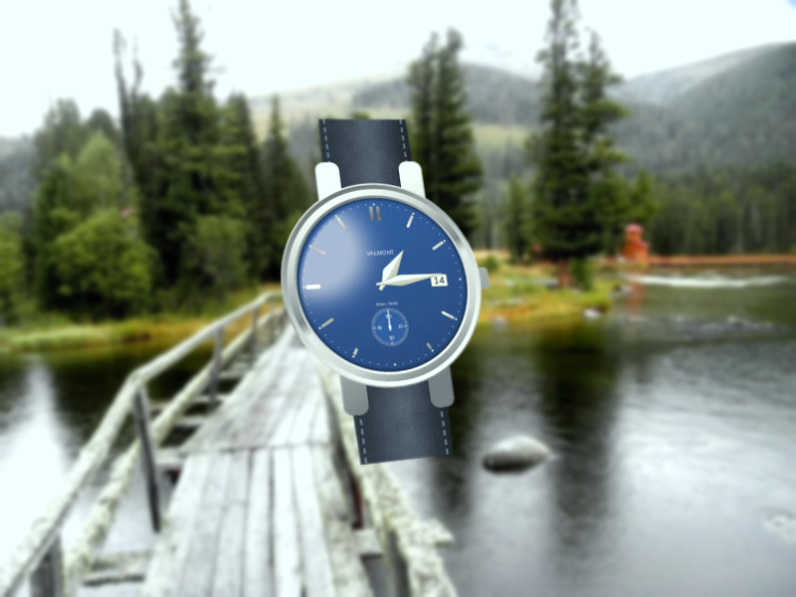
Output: 1h14
